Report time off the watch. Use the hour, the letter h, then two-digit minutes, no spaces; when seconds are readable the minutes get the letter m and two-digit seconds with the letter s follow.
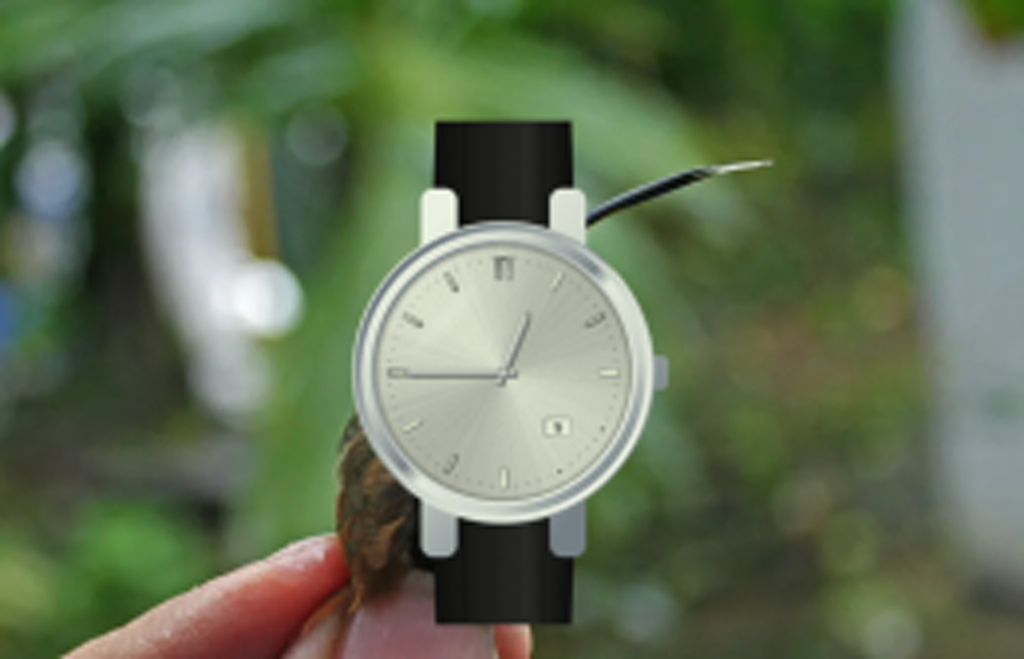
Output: 12h45
